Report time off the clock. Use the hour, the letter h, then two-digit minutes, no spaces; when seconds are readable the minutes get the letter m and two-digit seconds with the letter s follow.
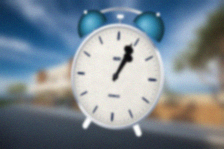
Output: 1h04
